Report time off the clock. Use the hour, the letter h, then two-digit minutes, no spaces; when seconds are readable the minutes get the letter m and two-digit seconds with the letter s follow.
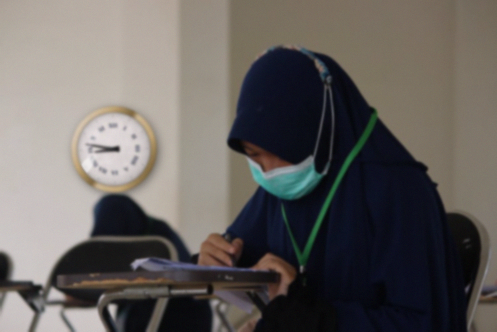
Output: 8h47
